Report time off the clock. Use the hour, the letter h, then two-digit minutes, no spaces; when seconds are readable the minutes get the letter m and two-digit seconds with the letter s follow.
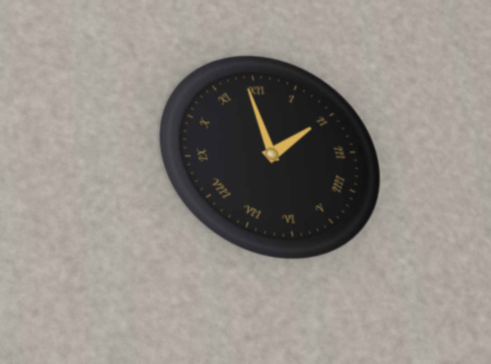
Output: 1h59
